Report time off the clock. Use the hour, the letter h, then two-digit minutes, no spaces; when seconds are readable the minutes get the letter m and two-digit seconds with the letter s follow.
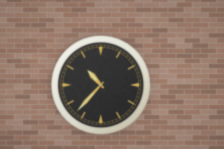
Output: 10h37
